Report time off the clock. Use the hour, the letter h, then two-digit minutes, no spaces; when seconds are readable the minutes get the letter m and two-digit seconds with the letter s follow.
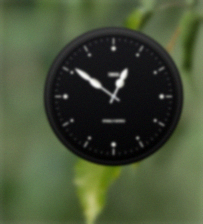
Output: 12h51
